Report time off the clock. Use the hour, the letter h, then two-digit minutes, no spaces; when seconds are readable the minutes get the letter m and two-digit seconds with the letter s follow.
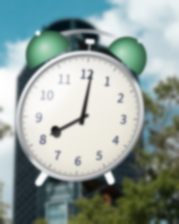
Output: 8h01
